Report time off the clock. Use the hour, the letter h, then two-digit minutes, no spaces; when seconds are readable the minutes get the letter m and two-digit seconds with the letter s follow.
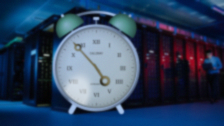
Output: 4h53
